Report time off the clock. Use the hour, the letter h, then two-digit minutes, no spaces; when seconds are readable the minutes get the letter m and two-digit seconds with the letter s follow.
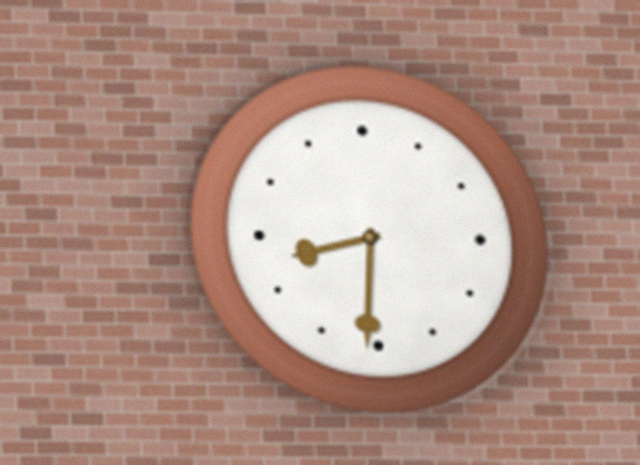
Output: 8h31
